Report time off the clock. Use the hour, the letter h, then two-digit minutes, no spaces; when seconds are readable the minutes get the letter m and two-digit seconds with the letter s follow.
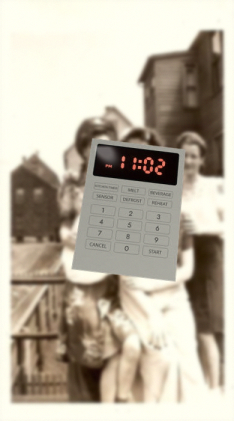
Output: 11h02
